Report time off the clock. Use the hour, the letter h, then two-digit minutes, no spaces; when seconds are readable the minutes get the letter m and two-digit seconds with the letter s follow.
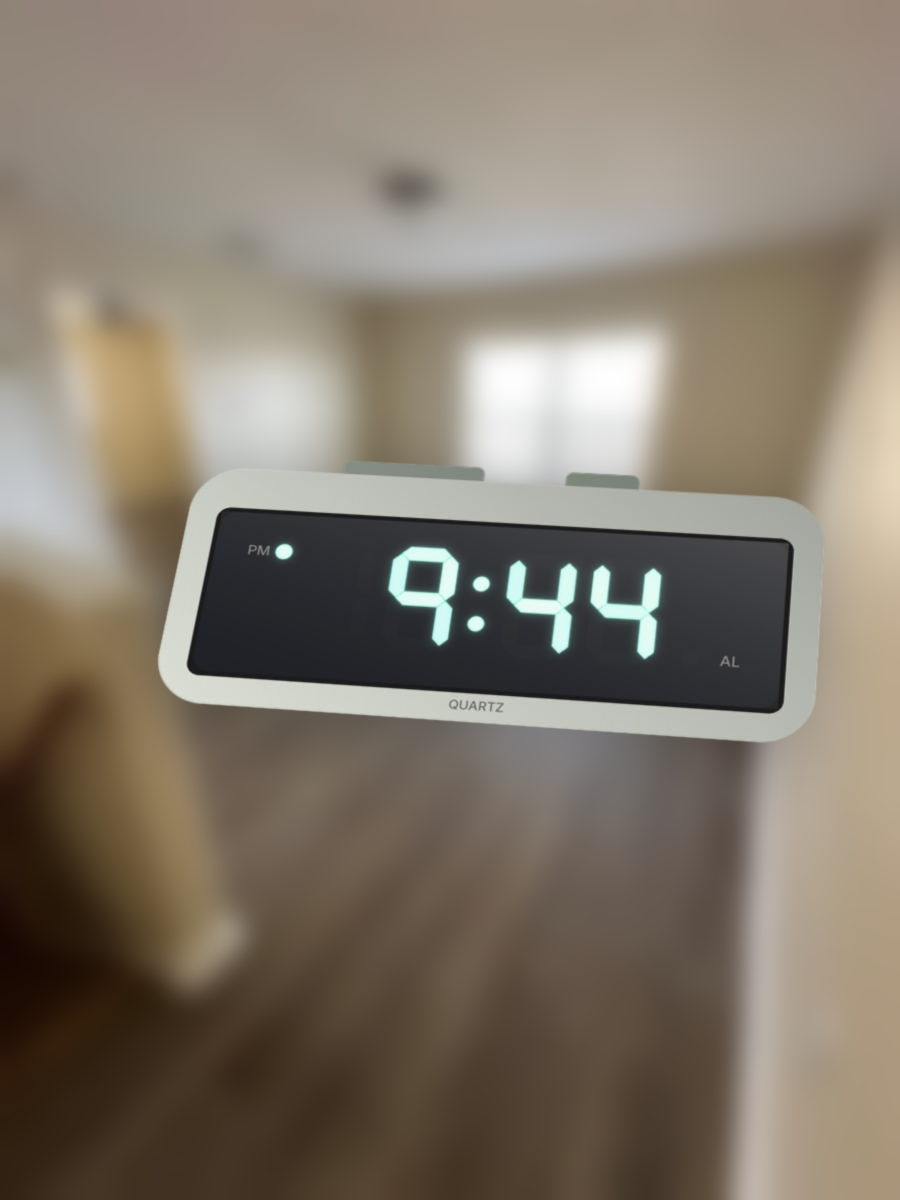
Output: 9h44
